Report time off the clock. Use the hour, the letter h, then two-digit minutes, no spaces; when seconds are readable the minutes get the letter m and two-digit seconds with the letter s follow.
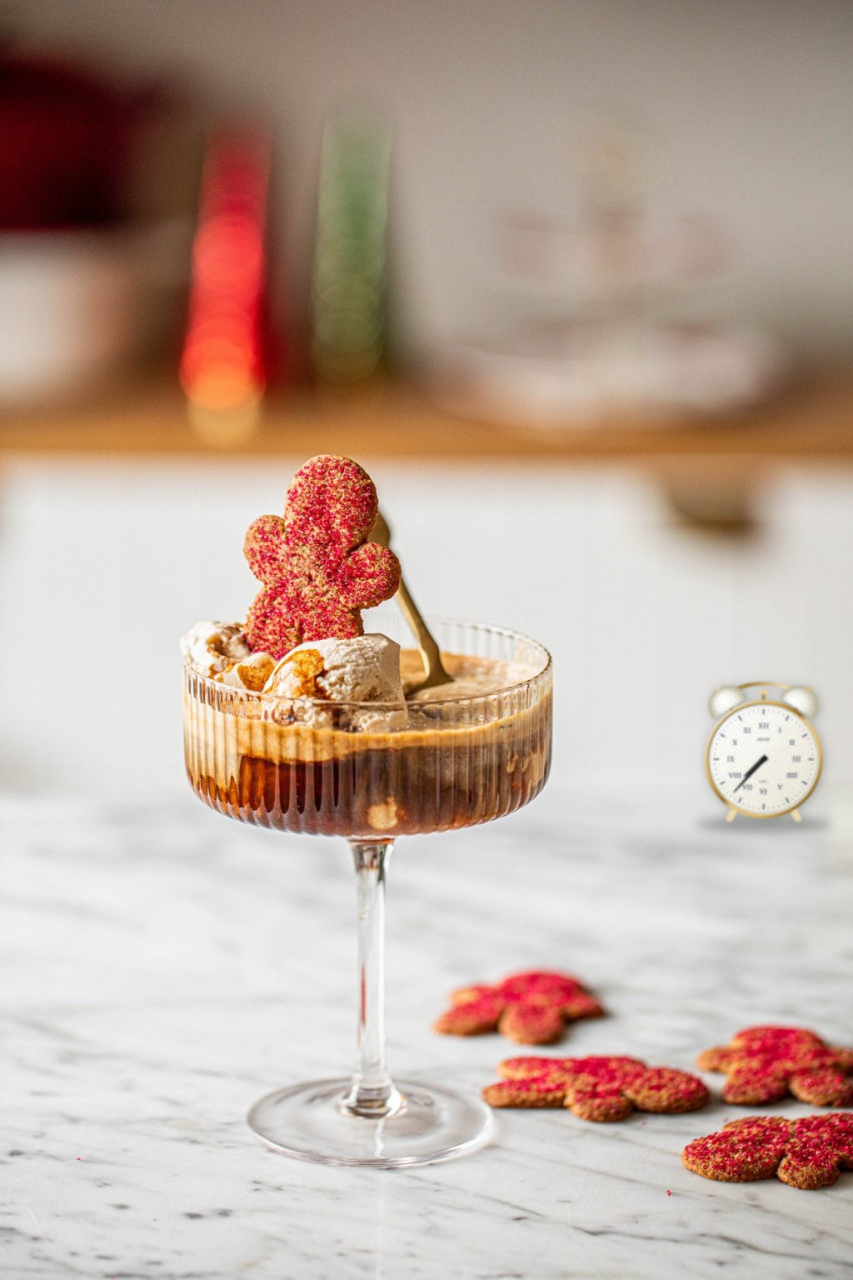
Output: 7h37
